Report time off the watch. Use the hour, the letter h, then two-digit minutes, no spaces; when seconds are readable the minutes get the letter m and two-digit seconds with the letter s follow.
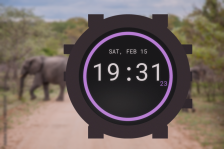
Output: 19h31
